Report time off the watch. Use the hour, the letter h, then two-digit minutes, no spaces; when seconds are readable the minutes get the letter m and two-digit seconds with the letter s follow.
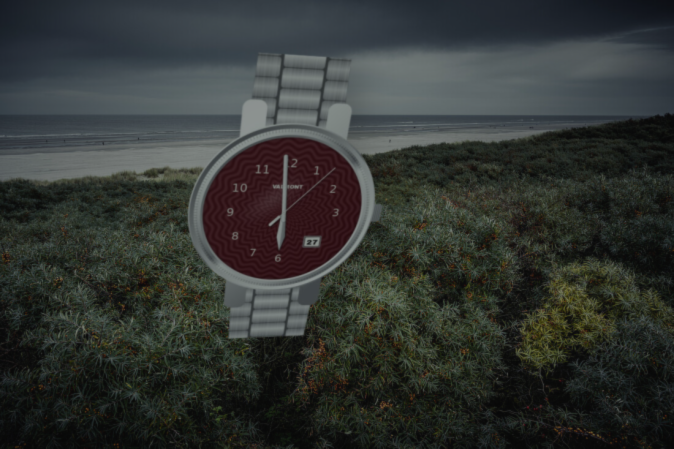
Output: 5h59m07s
